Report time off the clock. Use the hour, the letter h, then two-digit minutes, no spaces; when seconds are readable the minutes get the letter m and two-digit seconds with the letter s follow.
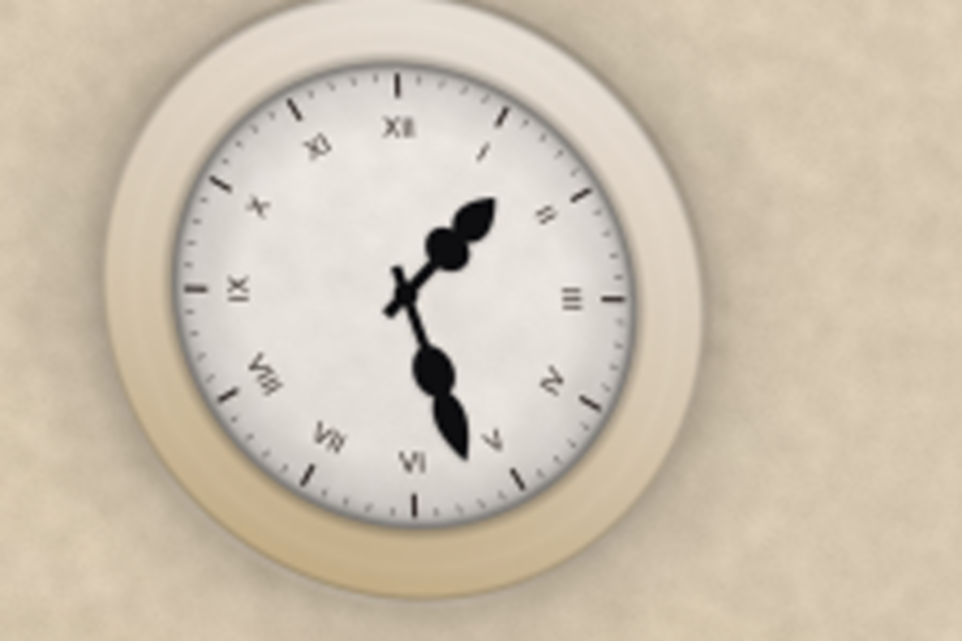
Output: 1h27
